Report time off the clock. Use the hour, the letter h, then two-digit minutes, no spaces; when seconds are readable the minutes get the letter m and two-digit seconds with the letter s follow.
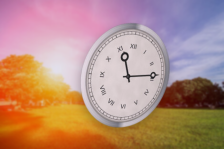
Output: 11h14
